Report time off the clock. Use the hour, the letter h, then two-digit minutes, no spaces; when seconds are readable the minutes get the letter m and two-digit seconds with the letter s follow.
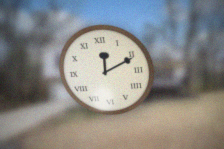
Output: 12h11
